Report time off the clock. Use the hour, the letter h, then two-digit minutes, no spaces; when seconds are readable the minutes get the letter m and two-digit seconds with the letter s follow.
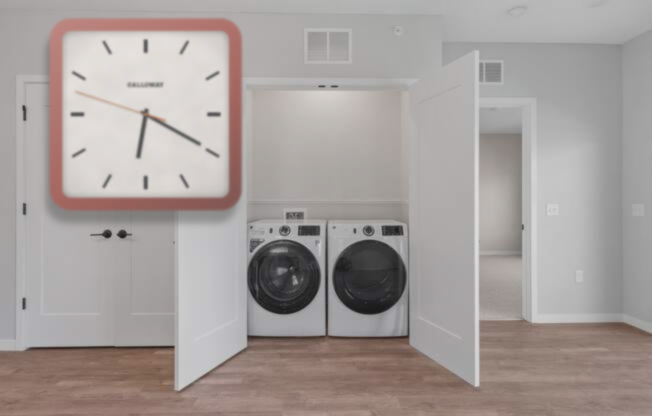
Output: 6h19m48s
